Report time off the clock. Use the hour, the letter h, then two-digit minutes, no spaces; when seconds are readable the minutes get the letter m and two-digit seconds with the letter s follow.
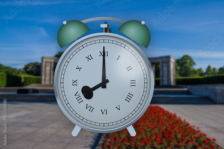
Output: 8h00
